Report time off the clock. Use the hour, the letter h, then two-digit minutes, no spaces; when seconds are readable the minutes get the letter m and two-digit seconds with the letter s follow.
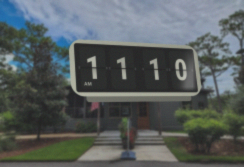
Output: 11h10
